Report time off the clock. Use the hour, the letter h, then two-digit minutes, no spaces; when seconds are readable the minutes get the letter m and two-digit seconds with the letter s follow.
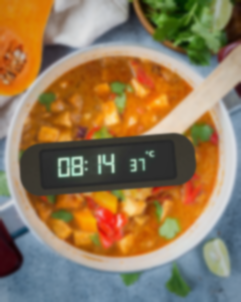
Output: 8h14
